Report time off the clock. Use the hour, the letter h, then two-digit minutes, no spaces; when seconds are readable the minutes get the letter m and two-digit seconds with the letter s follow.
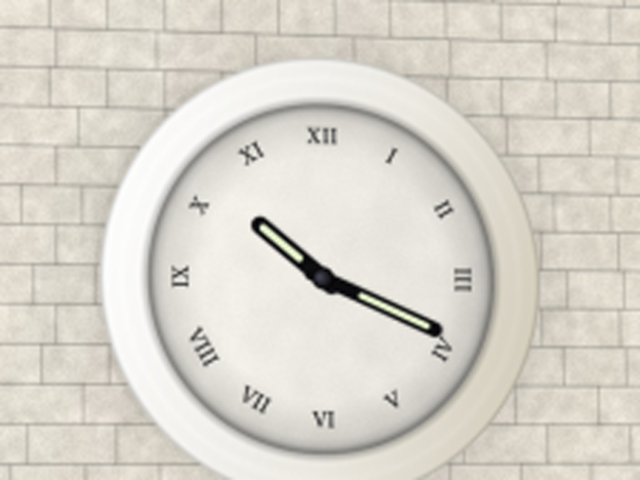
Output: 10h19
